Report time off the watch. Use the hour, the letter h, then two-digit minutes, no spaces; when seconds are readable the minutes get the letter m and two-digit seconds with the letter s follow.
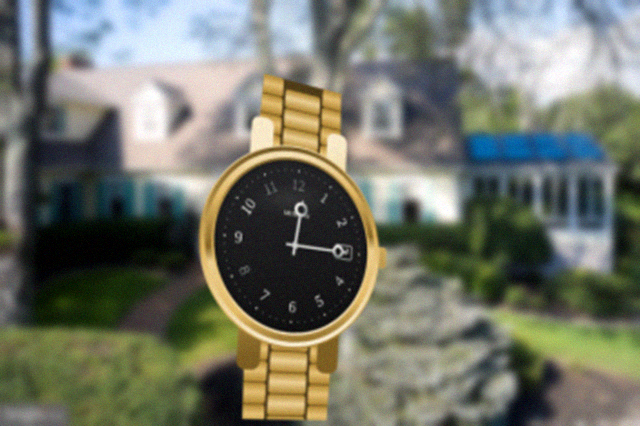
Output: 12h15
